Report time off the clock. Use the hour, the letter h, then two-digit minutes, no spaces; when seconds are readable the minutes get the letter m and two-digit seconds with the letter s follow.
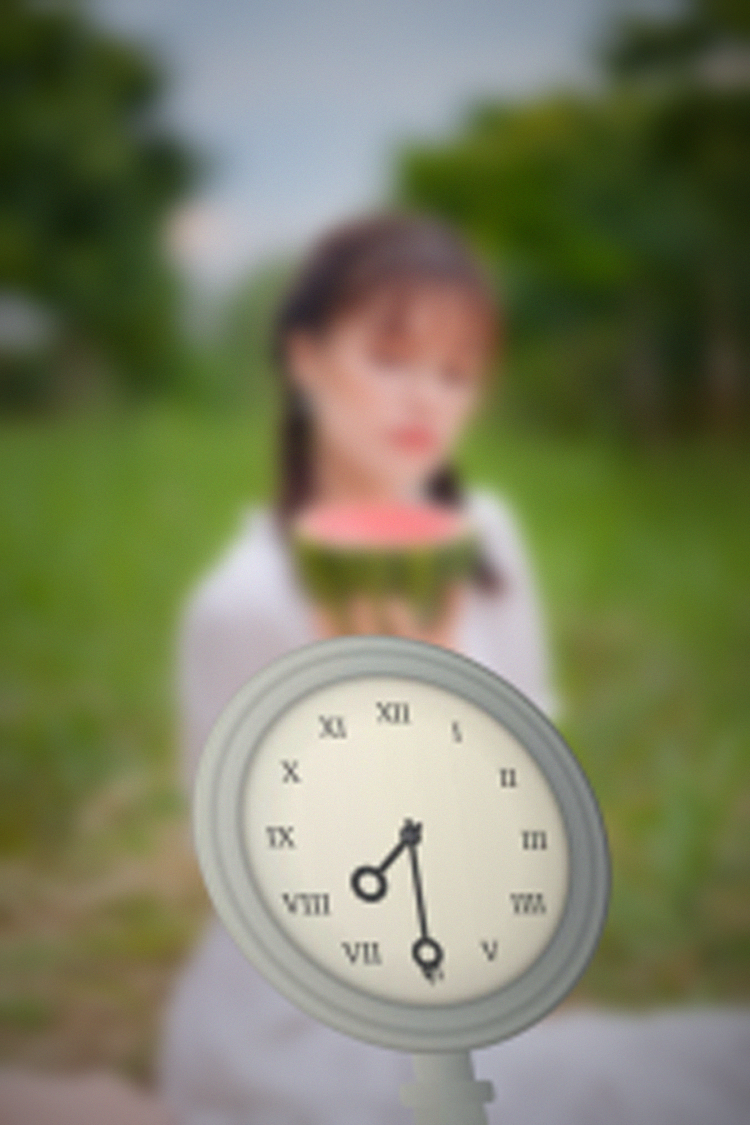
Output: 7h30
